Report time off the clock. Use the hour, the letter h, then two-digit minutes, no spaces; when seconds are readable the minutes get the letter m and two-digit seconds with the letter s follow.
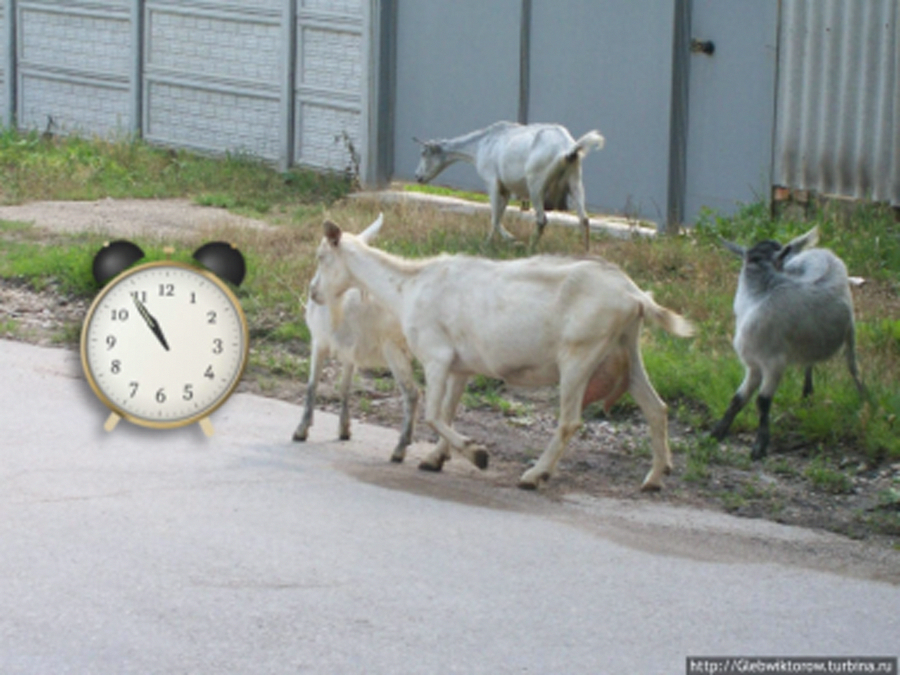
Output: 10h54
